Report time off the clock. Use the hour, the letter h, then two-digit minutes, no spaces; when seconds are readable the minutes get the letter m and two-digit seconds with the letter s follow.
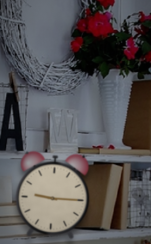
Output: 9h15
